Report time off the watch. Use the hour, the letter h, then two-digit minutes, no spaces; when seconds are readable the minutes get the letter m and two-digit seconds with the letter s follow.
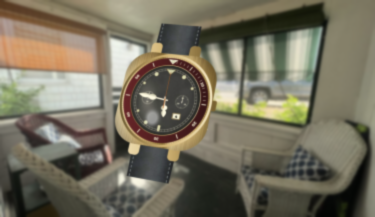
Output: 5h46
